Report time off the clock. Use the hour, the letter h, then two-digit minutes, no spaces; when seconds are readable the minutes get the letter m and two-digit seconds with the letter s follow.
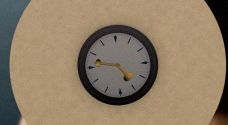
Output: 4h47
